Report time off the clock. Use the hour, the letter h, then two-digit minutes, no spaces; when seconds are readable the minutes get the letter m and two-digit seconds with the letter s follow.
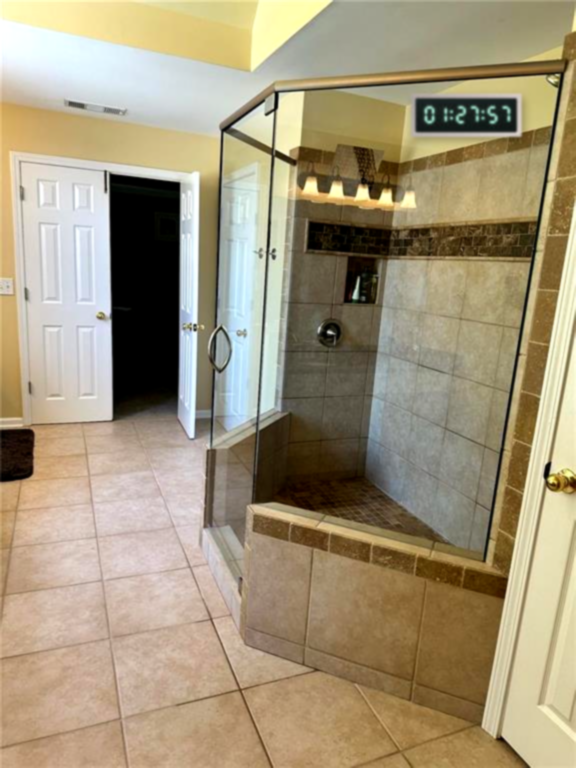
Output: 1h27m57s
